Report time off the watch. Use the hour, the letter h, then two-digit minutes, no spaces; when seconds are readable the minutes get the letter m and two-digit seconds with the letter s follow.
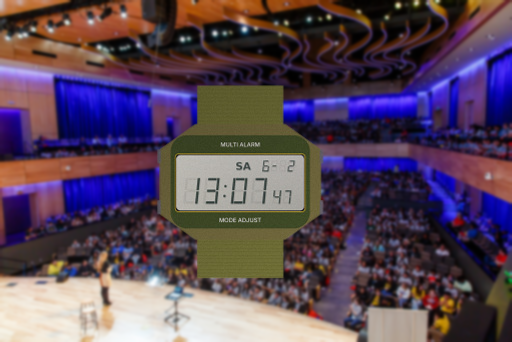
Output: 13h07m47s
